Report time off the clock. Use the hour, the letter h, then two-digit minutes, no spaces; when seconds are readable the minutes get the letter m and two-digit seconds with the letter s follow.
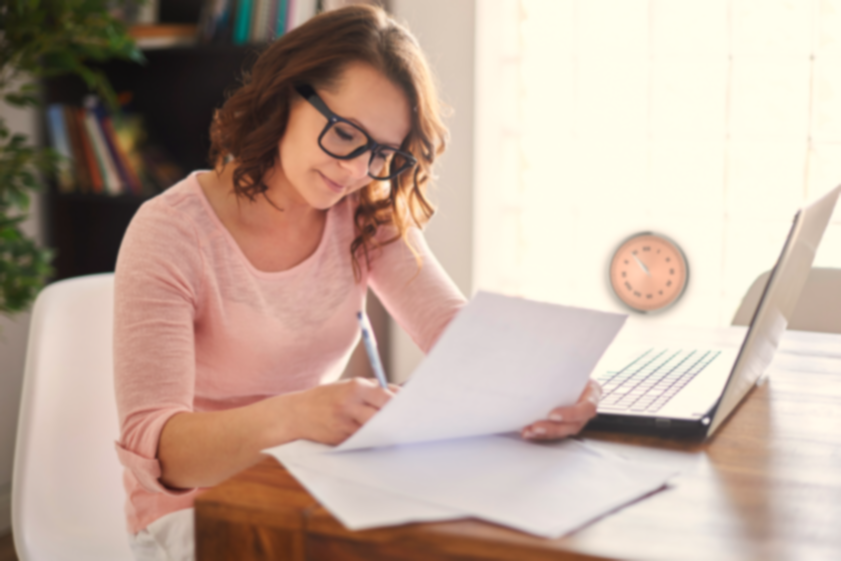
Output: 10h54
